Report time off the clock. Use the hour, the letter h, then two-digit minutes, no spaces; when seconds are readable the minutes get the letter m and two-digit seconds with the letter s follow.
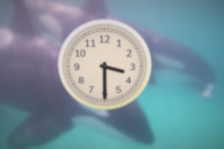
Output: 3h30
